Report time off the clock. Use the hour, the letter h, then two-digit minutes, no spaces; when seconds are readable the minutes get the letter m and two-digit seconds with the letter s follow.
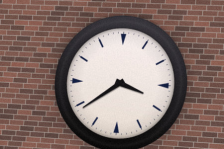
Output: 3h39
